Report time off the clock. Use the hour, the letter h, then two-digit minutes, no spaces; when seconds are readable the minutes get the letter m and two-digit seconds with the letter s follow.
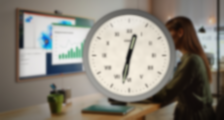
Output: 12h32
